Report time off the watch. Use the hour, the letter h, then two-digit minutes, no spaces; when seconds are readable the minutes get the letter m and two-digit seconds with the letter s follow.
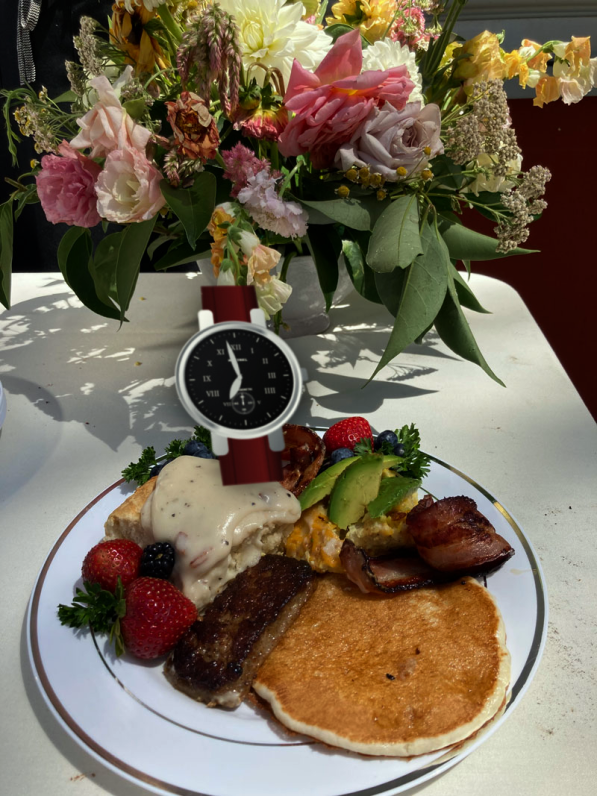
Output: 6h58
